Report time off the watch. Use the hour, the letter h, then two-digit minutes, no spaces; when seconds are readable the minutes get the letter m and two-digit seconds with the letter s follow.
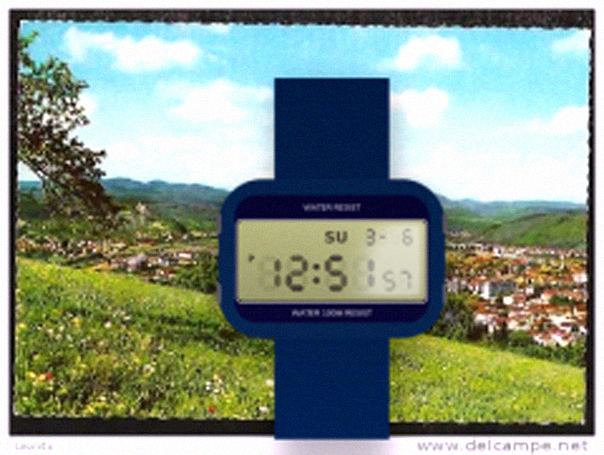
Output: 12h51m57s
